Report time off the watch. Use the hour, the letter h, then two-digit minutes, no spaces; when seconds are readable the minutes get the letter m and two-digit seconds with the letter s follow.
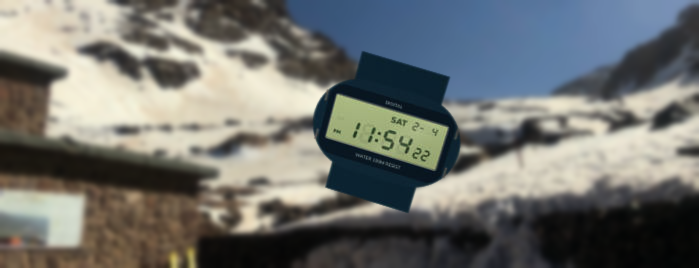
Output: 11h54m22s
